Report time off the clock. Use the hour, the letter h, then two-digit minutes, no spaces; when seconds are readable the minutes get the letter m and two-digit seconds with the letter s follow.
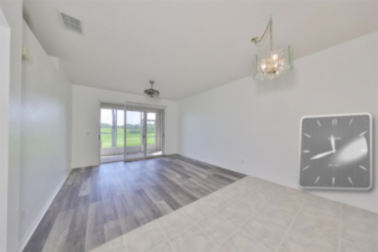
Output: 11h42
